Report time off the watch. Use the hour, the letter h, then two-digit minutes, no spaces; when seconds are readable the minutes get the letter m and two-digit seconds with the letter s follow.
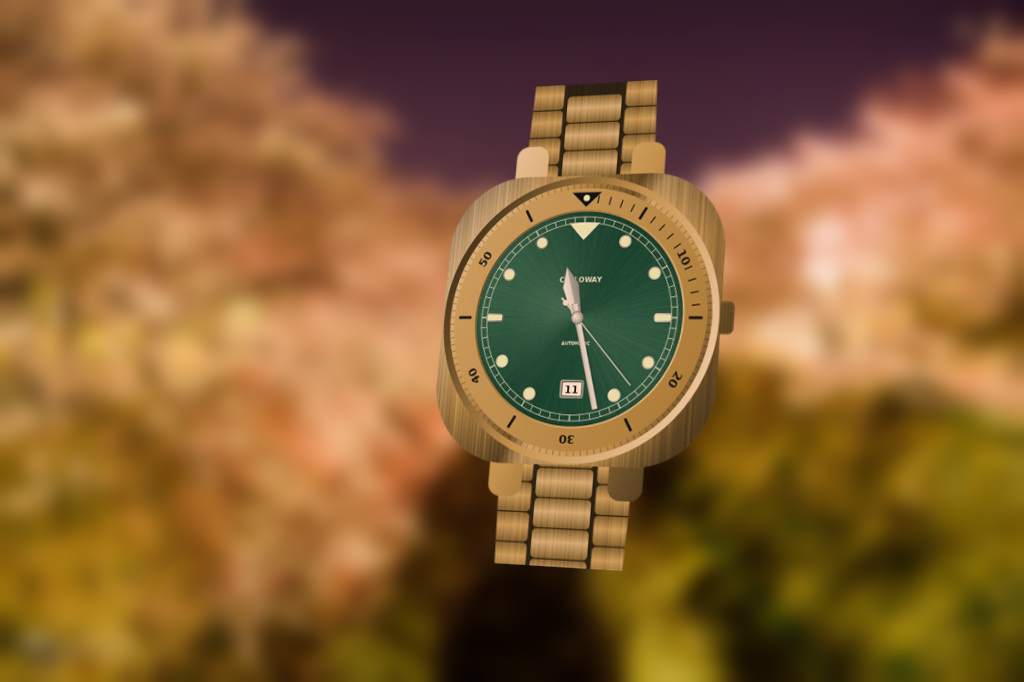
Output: 11h27m23s
